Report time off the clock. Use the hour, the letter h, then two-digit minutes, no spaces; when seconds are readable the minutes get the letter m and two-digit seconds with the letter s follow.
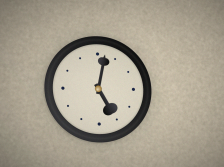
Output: 5h02
